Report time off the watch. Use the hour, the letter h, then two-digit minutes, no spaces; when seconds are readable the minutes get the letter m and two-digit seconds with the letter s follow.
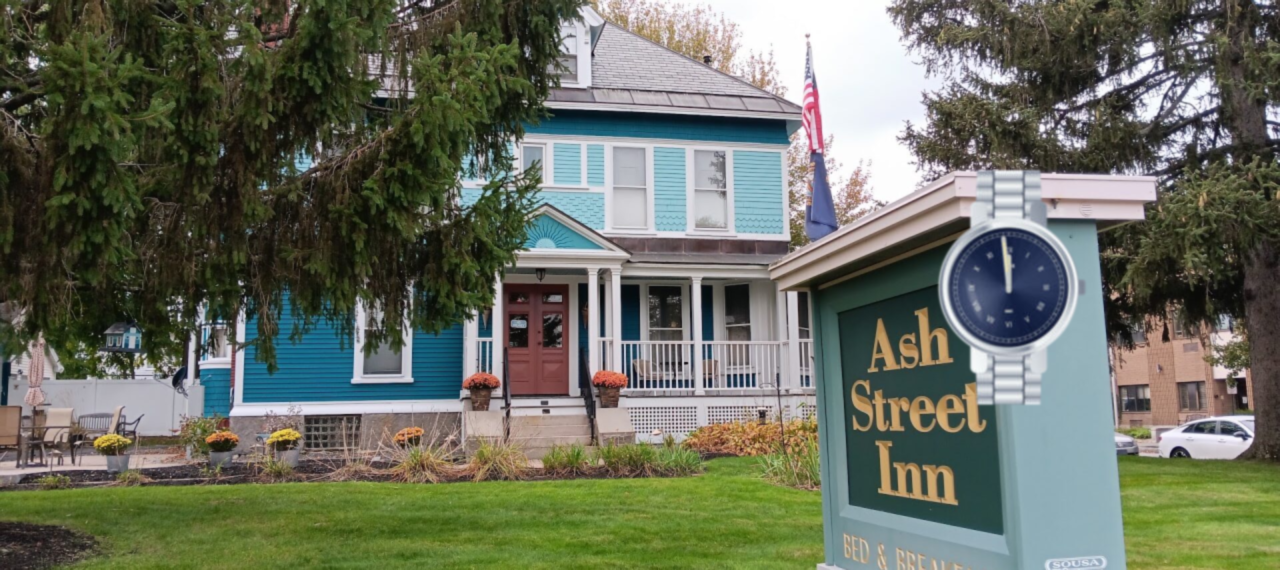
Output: 11h59
